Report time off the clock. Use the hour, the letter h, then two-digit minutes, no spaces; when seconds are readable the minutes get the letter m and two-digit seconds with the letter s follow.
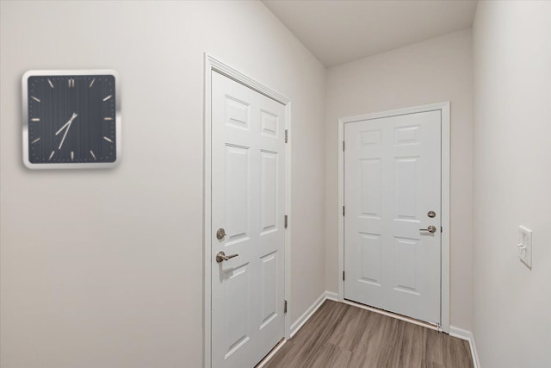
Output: 7h34
